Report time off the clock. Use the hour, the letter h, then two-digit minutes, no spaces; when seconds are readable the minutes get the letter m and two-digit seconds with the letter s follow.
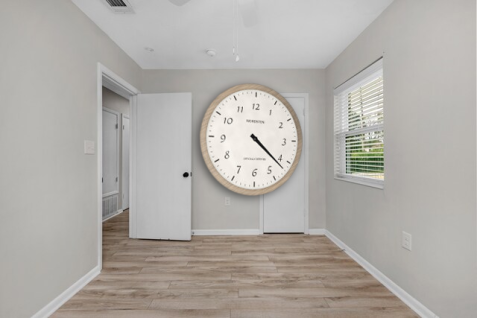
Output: 4h22
